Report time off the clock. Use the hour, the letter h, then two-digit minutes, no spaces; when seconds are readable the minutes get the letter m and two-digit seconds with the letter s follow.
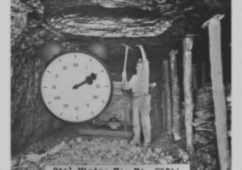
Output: 2h10
